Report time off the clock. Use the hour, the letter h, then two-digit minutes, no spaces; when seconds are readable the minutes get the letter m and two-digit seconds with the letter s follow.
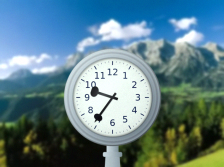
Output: 9h36
